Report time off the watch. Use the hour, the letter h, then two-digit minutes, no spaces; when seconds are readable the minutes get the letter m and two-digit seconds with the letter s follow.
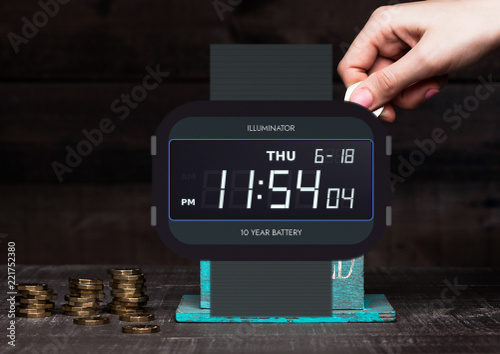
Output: 11h54m04s
